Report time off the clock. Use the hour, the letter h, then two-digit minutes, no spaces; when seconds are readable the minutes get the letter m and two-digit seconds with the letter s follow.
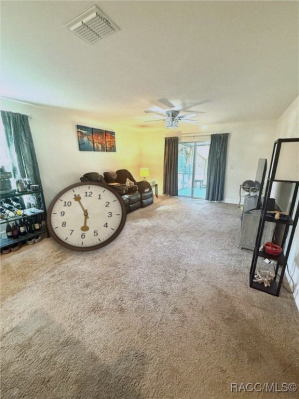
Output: 5h55
